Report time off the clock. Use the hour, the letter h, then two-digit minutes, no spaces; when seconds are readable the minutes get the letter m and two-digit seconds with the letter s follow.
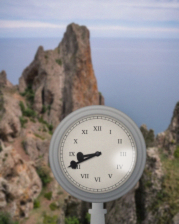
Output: 8h41
